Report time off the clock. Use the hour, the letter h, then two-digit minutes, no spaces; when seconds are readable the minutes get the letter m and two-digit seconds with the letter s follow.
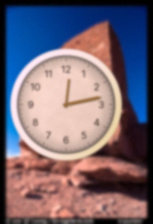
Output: 12h13
